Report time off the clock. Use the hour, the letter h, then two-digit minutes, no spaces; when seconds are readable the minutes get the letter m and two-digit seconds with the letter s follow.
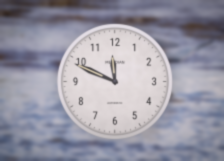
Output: 11h49
